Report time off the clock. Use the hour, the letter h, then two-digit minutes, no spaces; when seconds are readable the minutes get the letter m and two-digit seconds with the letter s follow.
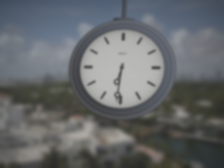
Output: 6h31
